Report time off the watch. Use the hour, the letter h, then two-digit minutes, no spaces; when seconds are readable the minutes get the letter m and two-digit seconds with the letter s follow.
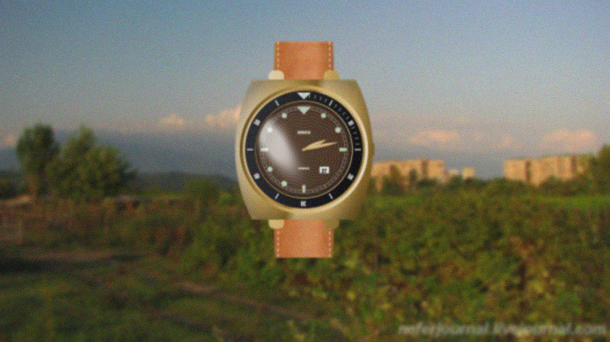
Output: 2h13
